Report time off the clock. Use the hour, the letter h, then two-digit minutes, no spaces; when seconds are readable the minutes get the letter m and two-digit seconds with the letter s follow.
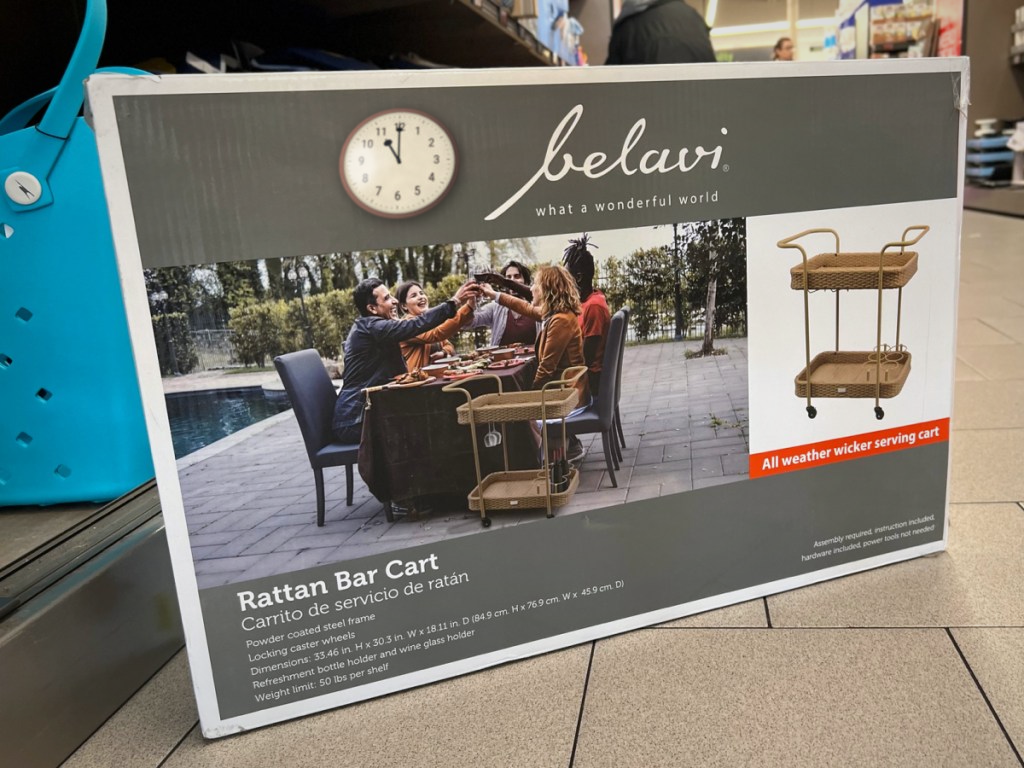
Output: 11h00
